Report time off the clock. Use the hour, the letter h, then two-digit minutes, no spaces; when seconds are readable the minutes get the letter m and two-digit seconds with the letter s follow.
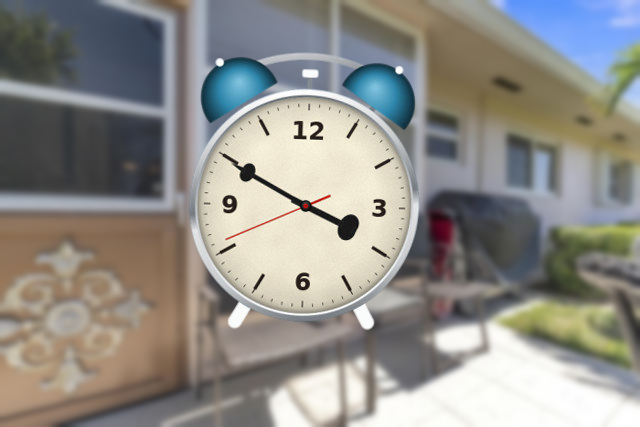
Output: 3h49m41s
